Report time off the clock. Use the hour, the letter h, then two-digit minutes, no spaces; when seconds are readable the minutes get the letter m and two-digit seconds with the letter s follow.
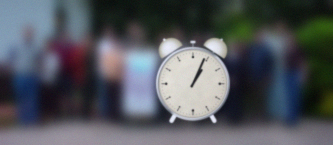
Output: 1h04
